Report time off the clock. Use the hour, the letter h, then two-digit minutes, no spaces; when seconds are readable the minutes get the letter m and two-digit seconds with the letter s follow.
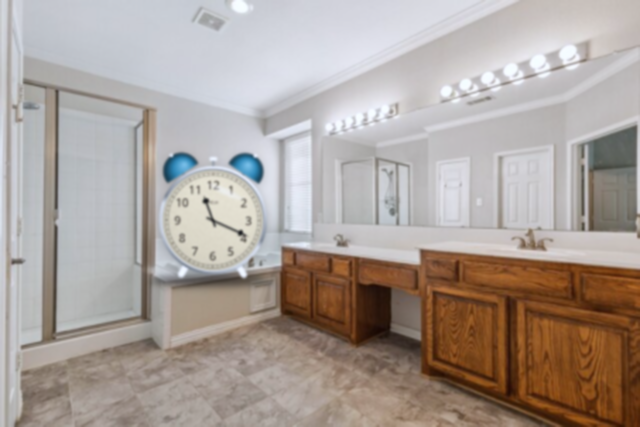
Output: 11h19
